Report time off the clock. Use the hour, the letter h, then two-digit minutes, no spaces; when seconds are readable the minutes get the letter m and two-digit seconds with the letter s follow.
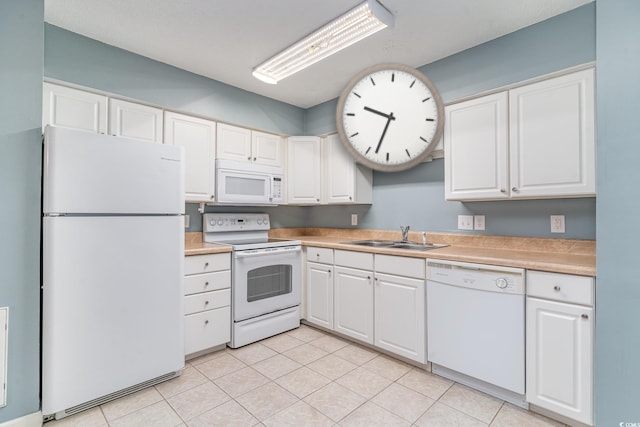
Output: 9h33
